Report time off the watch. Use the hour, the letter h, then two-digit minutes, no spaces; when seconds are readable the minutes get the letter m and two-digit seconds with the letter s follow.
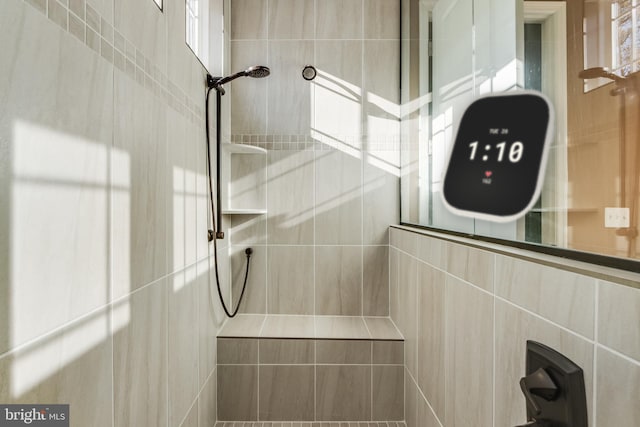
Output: 1h10
